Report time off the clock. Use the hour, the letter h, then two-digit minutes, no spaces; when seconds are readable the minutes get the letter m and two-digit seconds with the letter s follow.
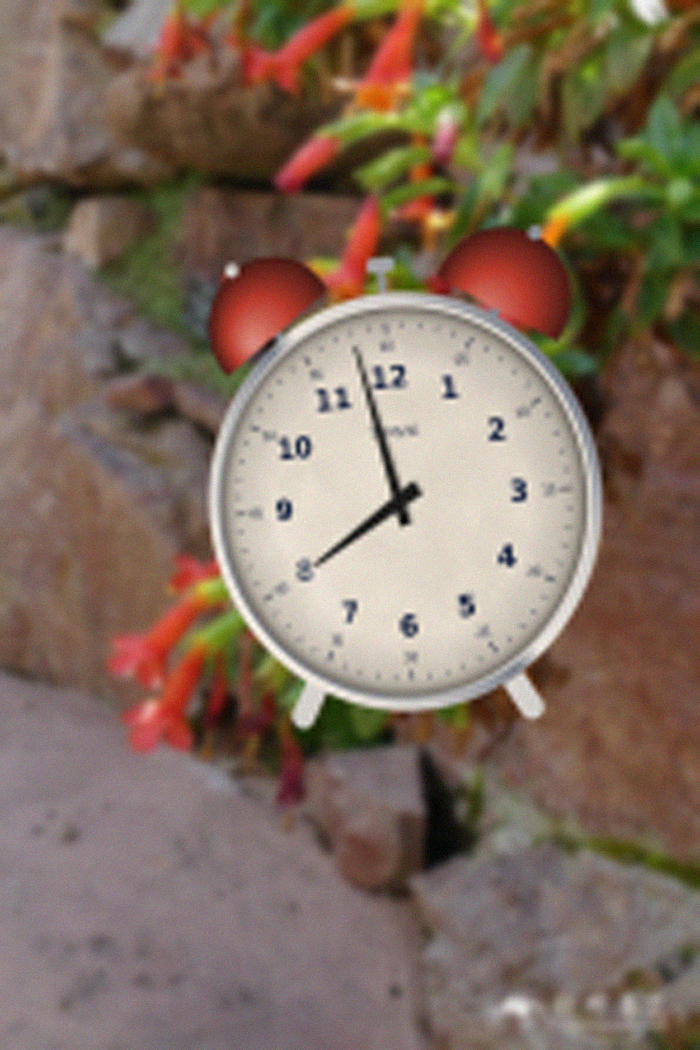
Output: 7h58
